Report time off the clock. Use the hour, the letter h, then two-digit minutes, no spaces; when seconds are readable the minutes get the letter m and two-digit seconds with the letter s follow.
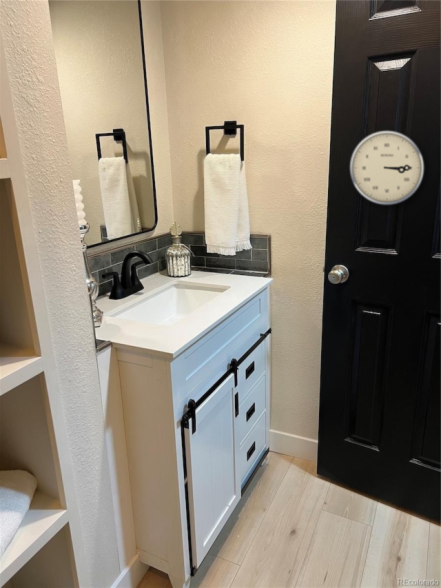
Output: 3h15
